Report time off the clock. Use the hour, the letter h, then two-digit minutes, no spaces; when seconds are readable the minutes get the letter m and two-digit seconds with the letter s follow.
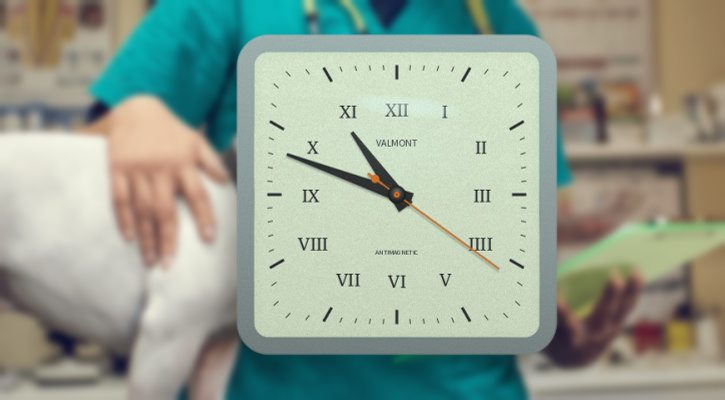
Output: 10h48m21s
